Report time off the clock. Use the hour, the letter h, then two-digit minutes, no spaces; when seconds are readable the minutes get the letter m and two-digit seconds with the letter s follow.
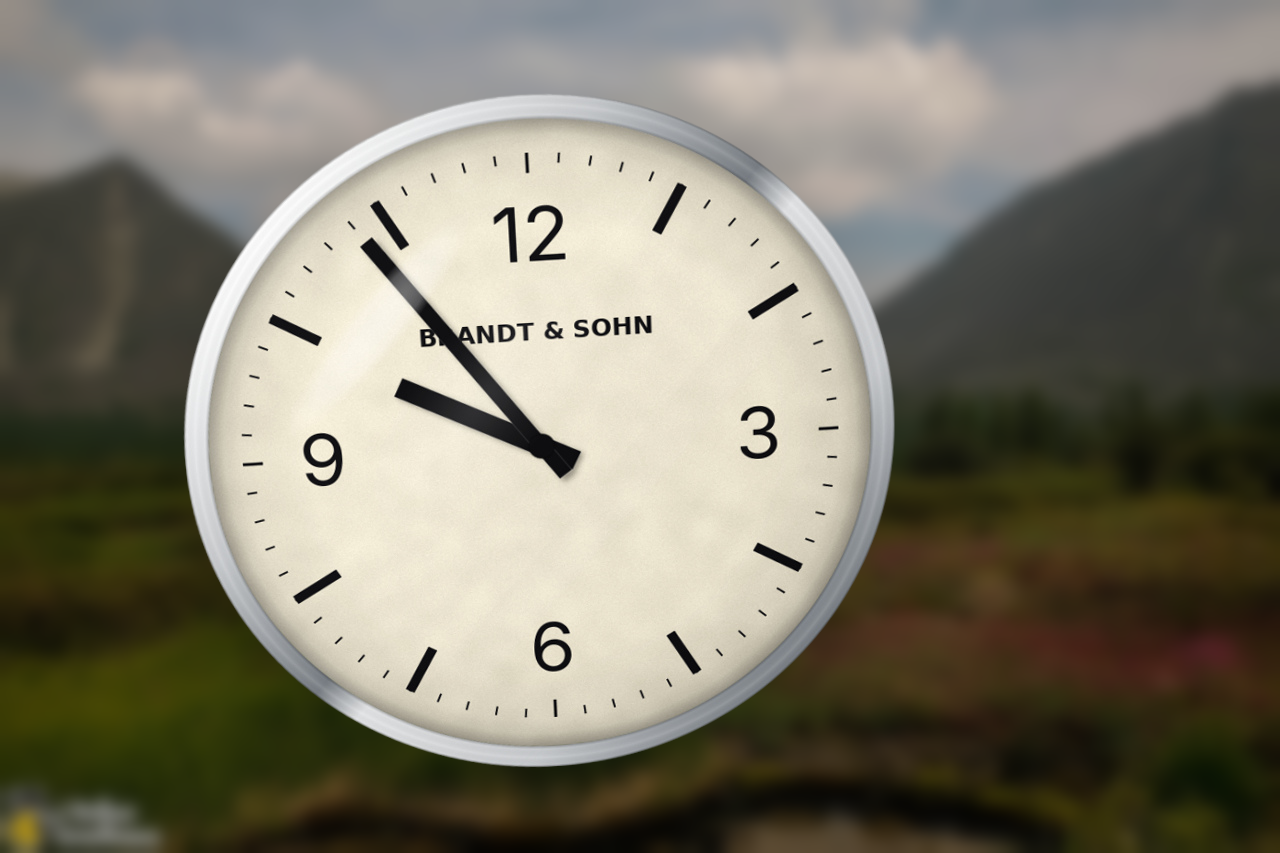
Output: 9h54
